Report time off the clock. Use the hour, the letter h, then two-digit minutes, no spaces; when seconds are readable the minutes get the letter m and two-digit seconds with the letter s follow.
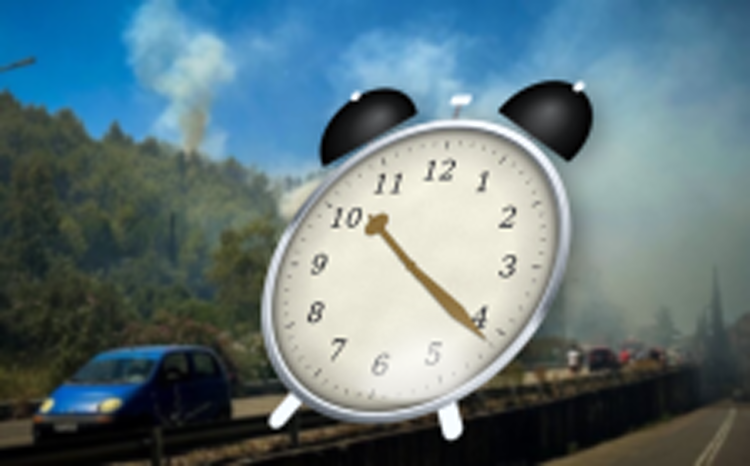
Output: 10h21
